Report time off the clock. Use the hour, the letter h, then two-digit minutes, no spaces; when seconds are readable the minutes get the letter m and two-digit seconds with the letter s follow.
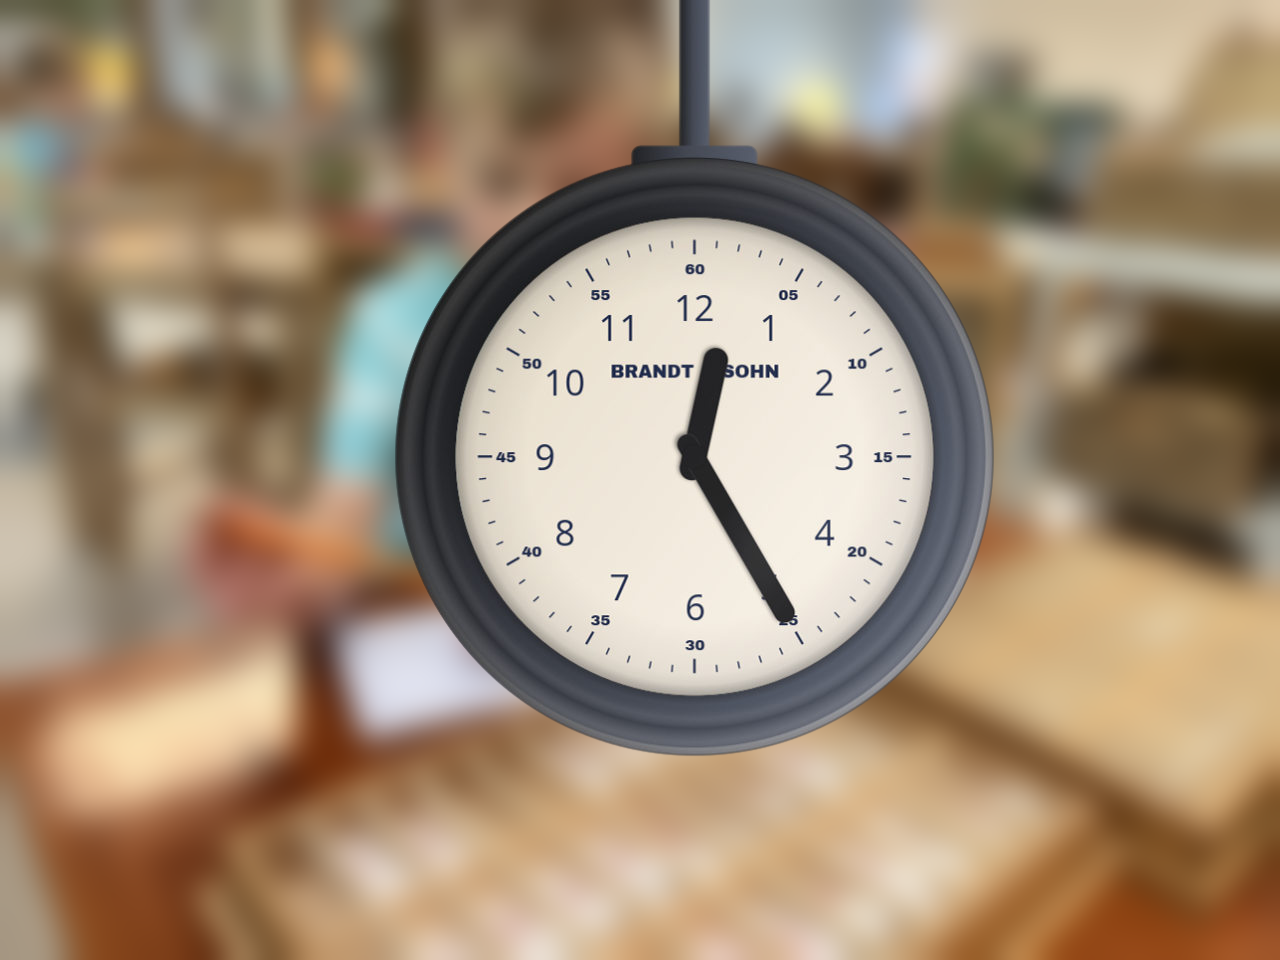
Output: 12h25
